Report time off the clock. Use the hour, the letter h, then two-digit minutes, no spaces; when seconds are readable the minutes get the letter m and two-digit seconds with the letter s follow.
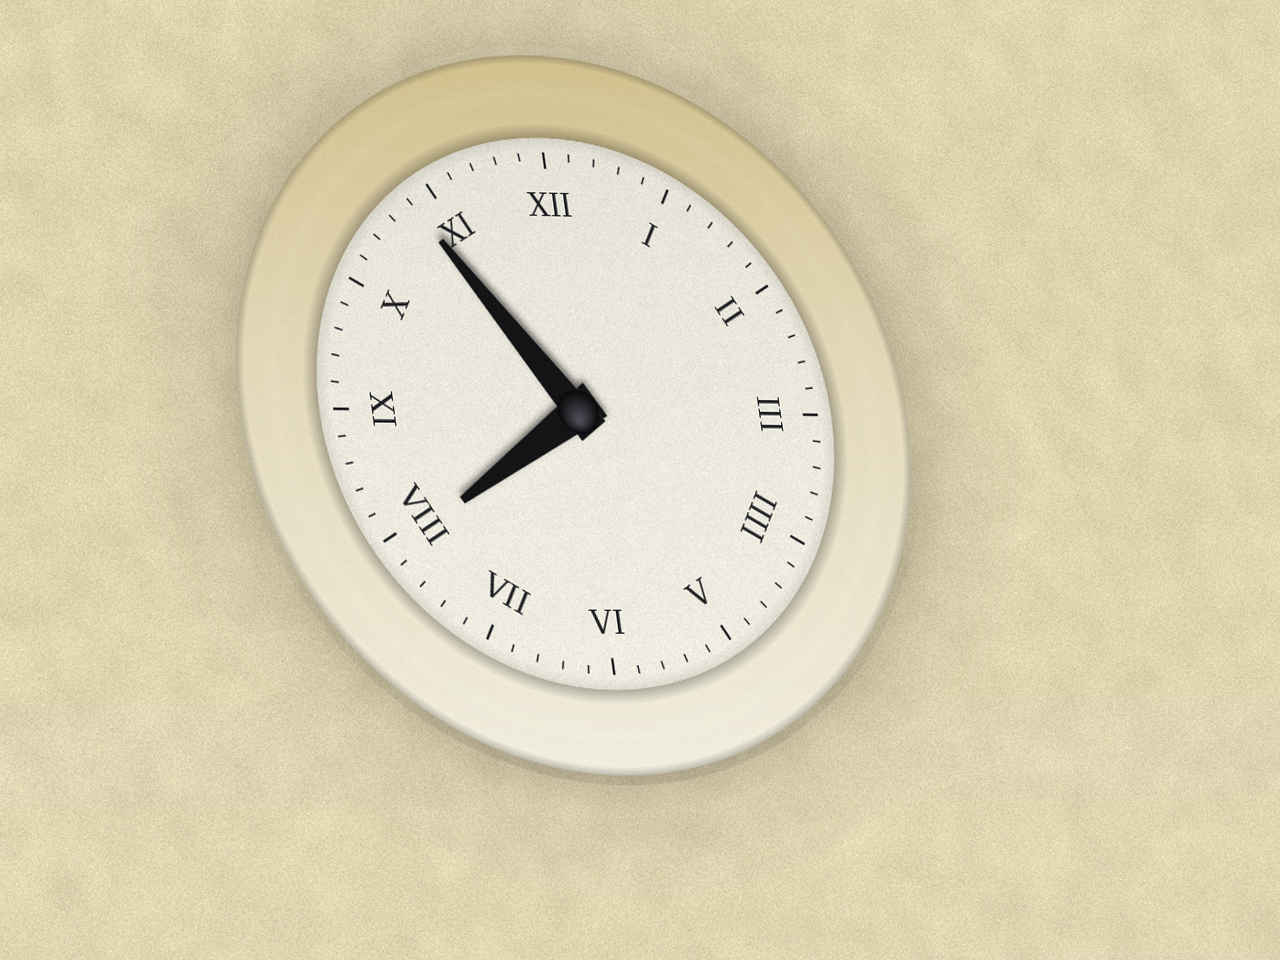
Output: 7h54
